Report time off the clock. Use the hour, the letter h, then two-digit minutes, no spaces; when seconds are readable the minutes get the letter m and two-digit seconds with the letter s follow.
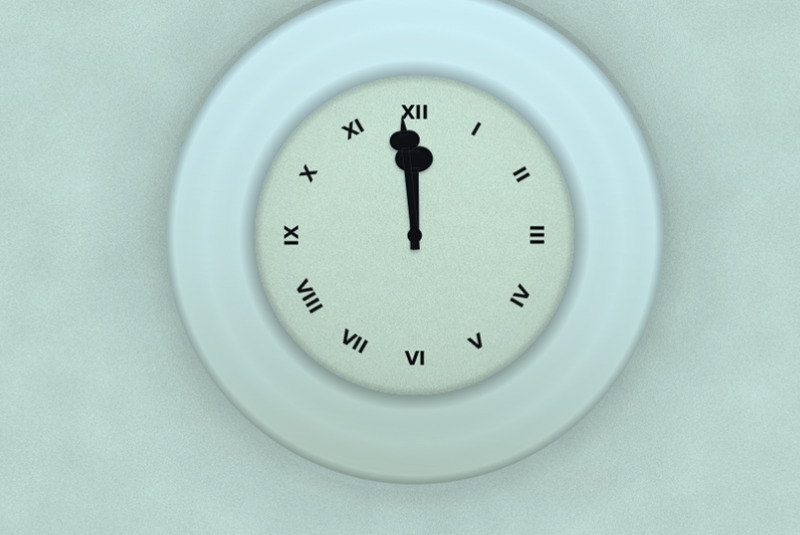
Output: 11h59
